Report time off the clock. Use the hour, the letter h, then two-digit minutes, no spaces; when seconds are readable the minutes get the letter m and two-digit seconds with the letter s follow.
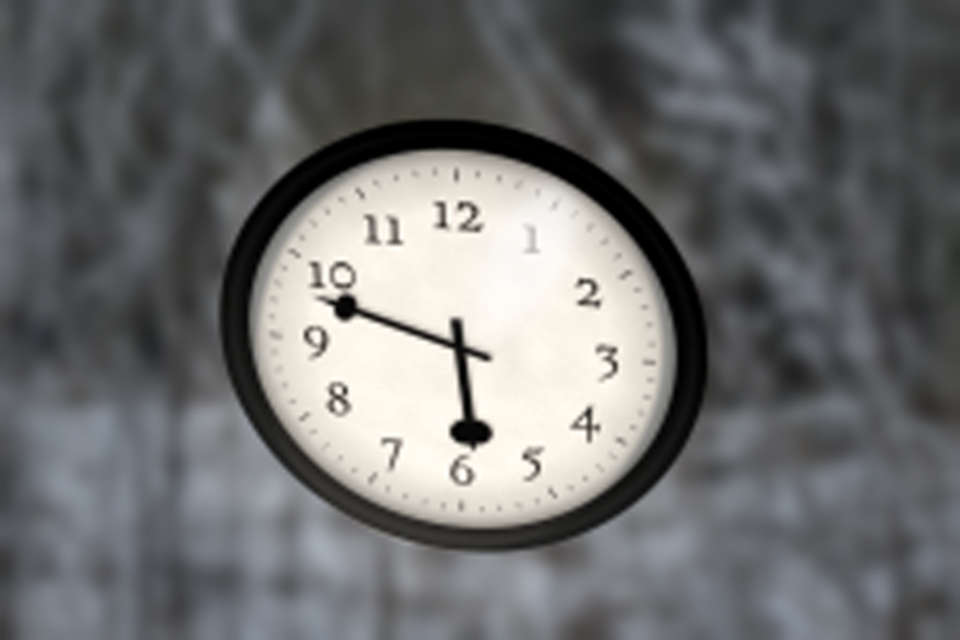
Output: 5h48
